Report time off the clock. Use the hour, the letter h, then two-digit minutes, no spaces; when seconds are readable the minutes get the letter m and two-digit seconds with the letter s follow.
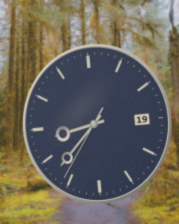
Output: 8h37m36s
